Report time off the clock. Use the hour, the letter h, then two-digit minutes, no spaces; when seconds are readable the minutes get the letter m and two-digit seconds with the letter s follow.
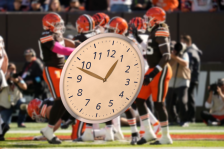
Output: 12h48
